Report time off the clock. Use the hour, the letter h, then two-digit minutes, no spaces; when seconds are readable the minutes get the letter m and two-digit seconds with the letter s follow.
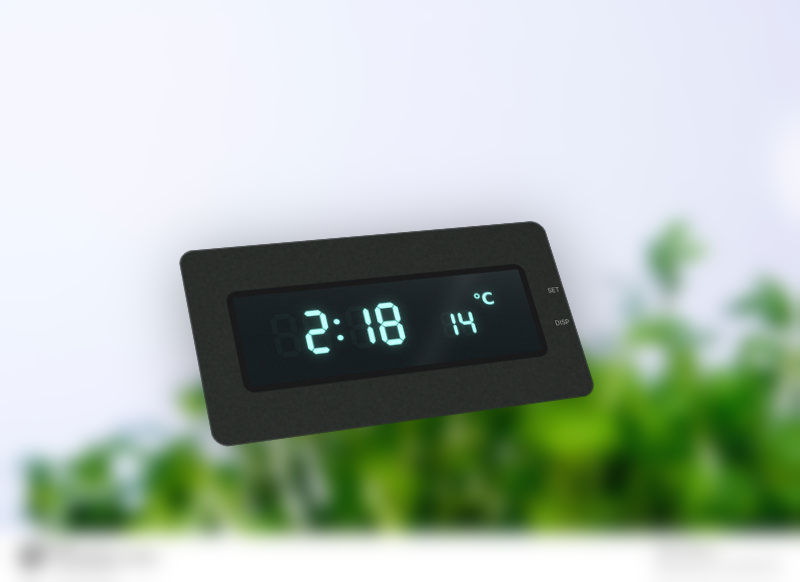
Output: 2h18
